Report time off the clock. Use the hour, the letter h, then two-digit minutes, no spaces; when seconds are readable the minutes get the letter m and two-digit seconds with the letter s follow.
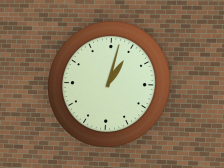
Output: 1h02
